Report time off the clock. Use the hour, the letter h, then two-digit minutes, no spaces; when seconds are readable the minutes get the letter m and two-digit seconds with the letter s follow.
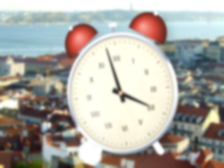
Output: 3h58
